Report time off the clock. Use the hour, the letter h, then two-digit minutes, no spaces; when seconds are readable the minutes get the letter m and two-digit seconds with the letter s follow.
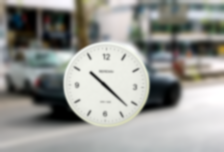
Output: 10h22
